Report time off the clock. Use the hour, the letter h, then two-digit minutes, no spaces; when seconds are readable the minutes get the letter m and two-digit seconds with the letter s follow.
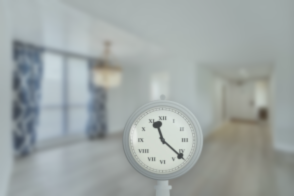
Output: 11h22
